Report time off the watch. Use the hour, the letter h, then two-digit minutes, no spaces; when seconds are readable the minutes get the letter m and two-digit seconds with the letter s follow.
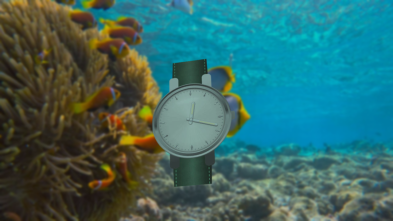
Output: 12h18
